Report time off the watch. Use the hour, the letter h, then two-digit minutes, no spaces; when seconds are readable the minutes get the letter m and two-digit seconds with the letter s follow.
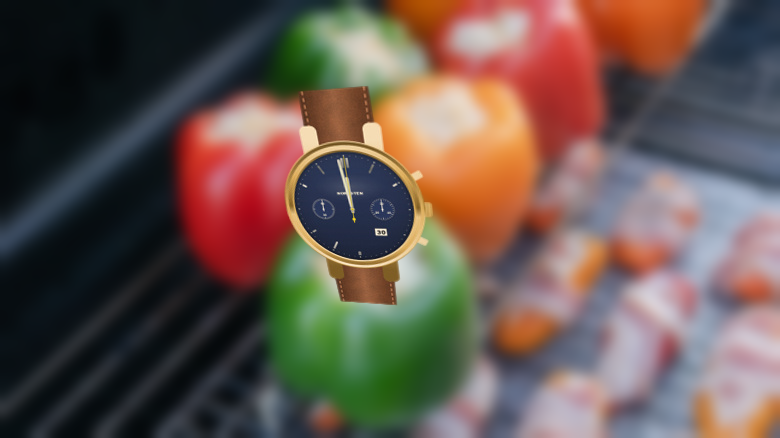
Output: 11h59
